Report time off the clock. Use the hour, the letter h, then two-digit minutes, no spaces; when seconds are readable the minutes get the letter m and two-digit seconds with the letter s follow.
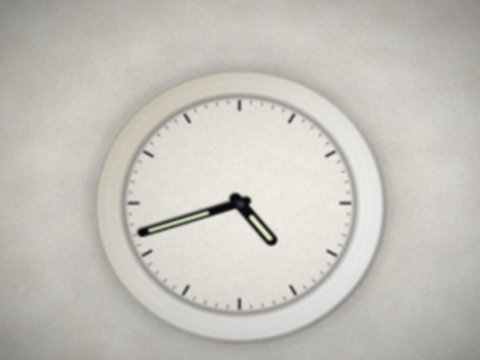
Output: 4h42
